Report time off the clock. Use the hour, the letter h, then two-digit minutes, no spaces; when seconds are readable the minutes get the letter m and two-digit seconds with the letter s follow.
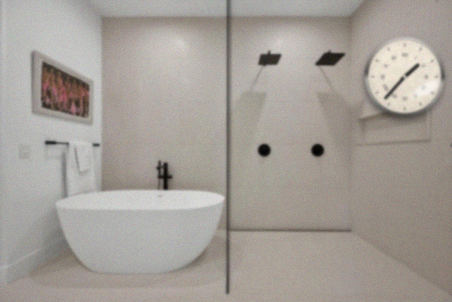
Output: 1h37
